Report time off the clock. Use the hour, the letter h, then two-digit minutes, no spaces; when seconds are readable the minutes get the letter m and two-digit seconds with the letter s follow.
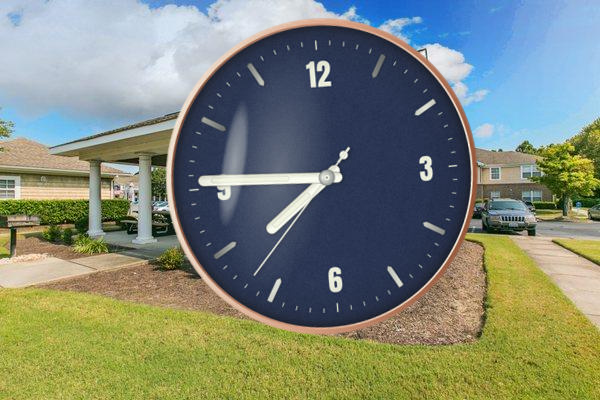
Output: 7h45m37s
